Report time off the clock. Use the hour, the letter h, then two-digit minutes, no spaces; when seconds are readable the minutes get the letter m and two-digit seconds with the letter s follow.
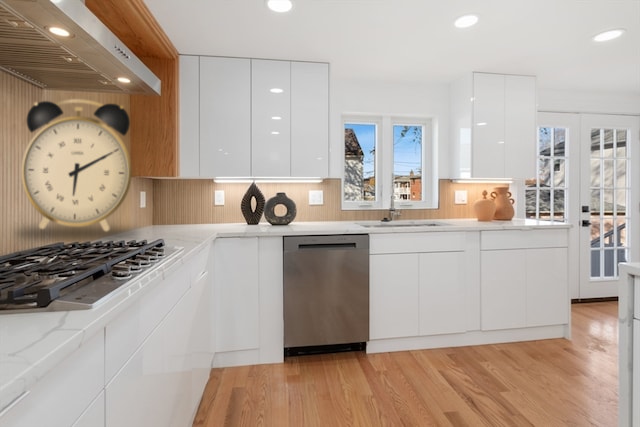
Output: 6h10
